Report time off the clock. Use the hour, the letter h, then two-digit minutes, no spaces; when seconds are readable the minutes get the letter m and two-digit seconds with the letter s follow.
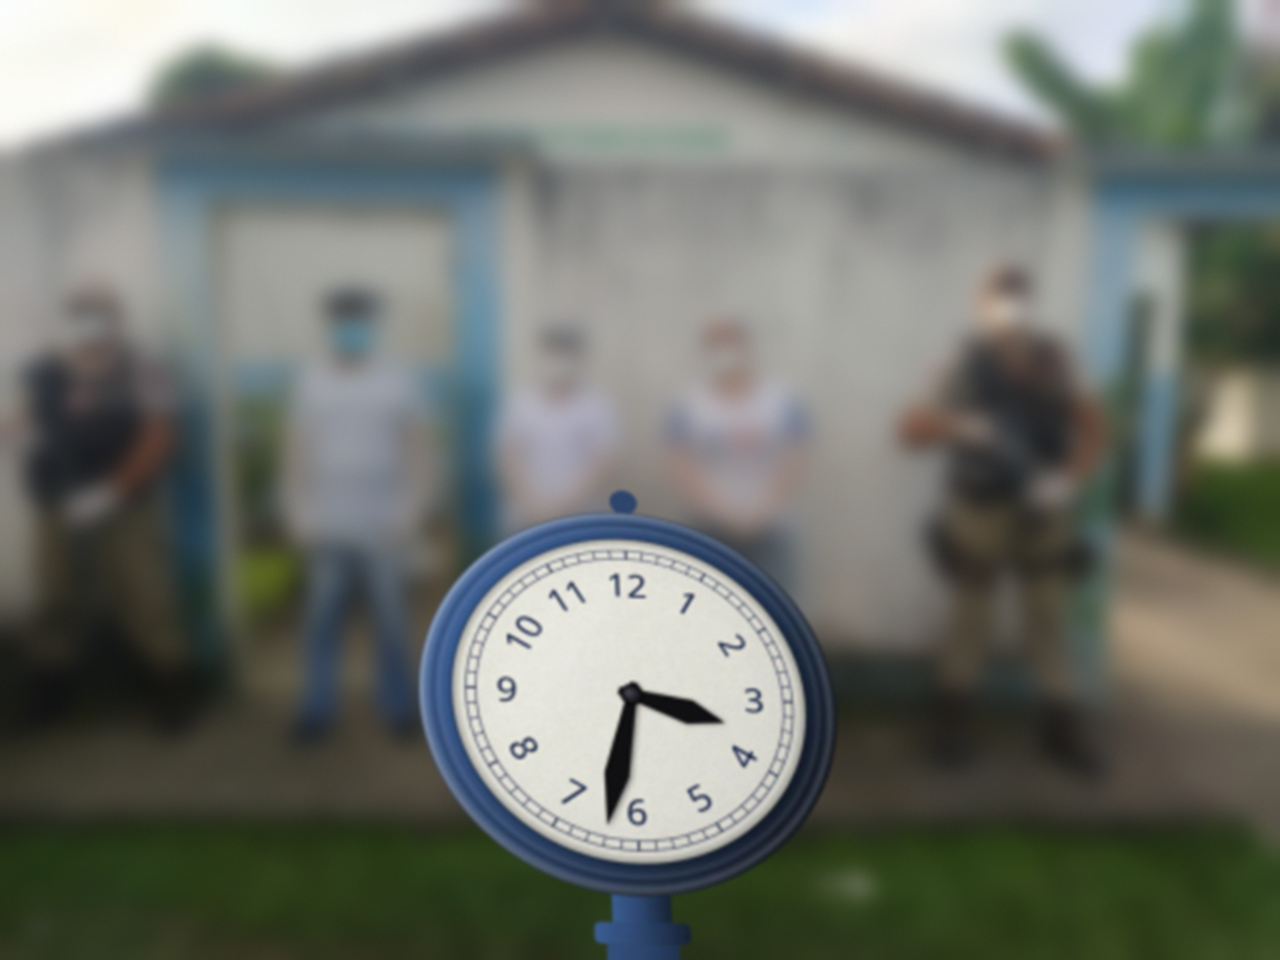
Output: 3h32
